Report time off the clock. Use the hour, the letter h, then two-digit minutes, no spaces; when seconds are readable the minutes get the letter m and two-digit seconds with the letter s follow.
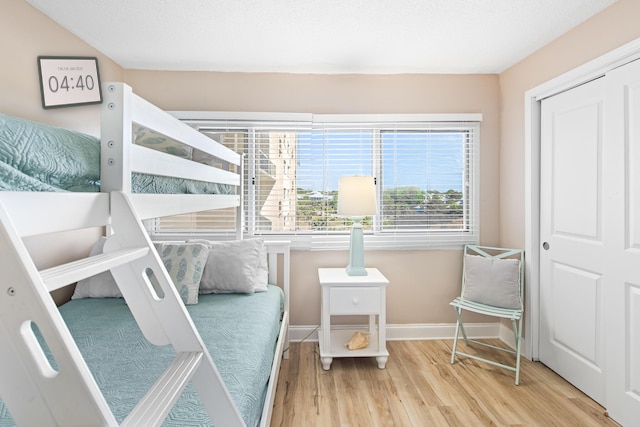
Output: 4h40
